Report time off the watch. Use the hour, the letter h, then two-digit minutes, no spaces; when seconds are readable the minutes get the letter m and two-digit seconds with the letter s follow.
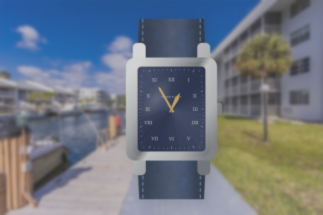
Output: 12h55
